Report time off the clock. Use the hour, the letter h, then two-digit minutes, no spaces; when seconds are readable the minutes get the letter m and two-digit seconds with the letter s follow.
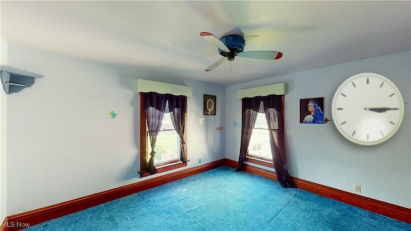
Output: 3h15
